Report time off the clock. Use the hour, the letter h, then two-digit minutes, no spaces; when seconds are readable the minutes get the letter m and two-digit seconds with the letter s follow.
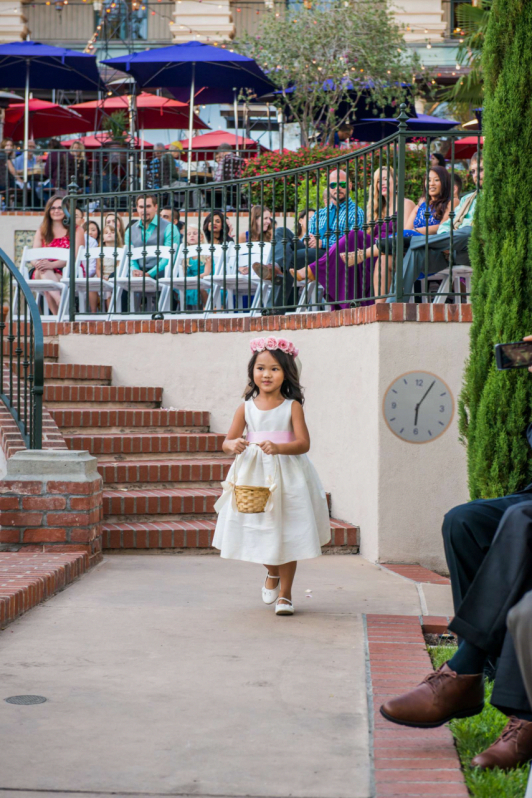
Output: 6h05
